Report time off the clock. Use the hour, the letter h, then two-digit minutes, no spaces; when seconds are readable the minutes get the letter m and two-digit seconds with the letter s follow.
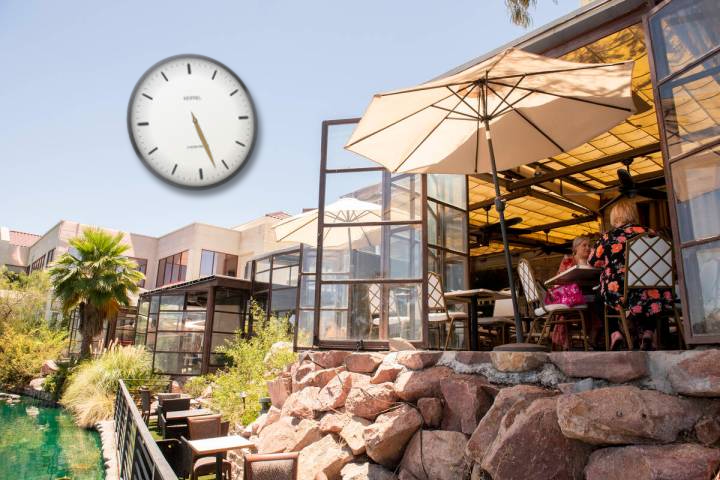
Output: 5h27
